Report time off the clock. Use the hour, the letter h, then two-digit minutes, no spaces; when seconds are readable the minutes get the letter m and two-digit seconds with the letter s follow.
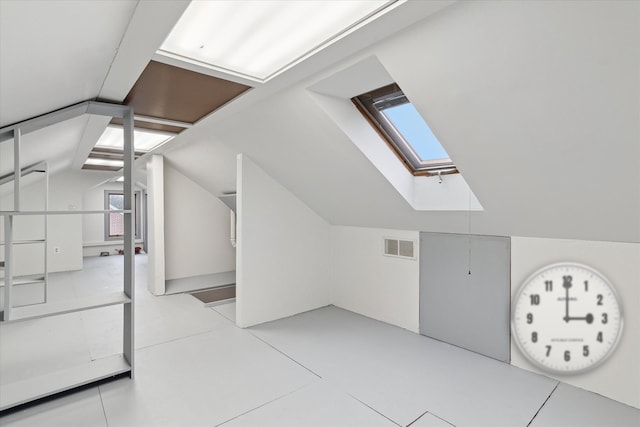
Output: 3h00
